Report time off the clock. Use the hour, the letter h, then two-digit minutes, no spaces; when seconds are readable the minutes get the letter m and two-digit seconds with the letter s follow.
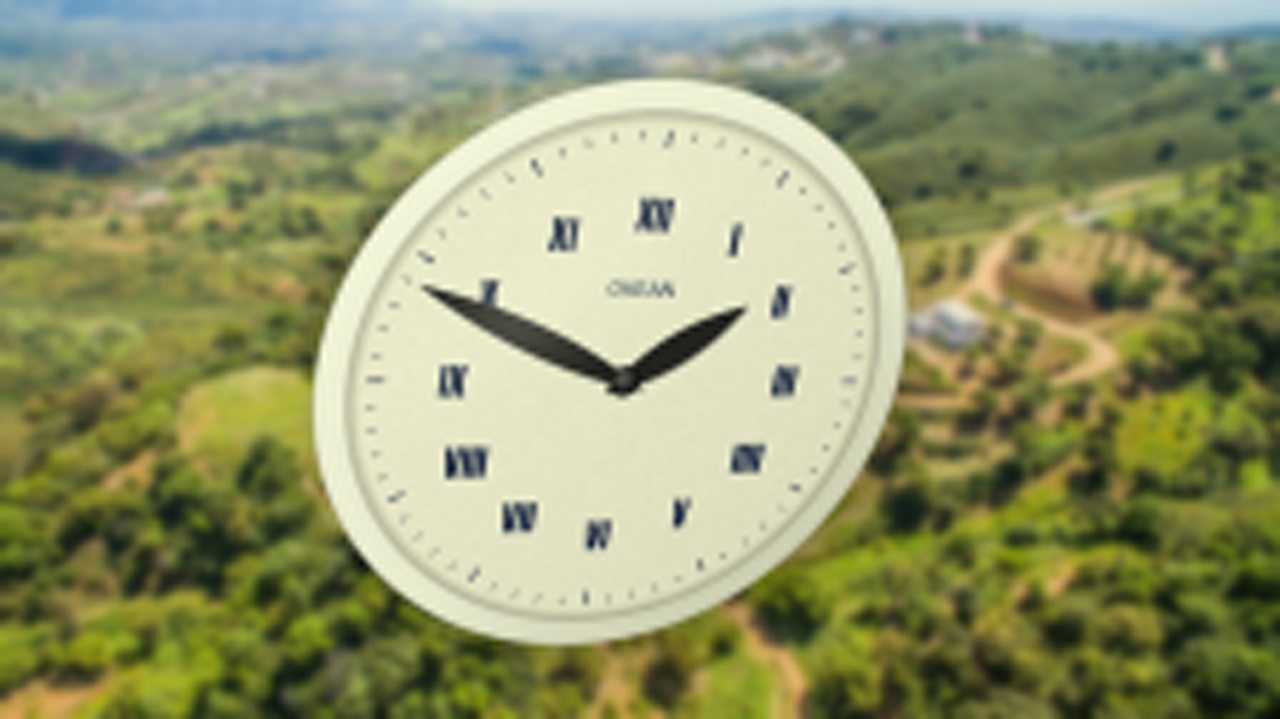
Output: 1h49
